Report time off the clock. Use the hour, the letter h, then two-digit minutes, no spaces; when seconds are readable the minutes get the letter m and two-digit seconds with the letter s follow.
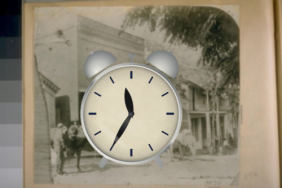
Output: 11h35
